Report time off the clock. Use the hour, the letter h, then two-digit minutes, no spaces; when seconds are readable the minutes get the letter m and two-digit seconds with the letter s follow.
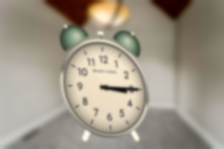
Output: 3h15
